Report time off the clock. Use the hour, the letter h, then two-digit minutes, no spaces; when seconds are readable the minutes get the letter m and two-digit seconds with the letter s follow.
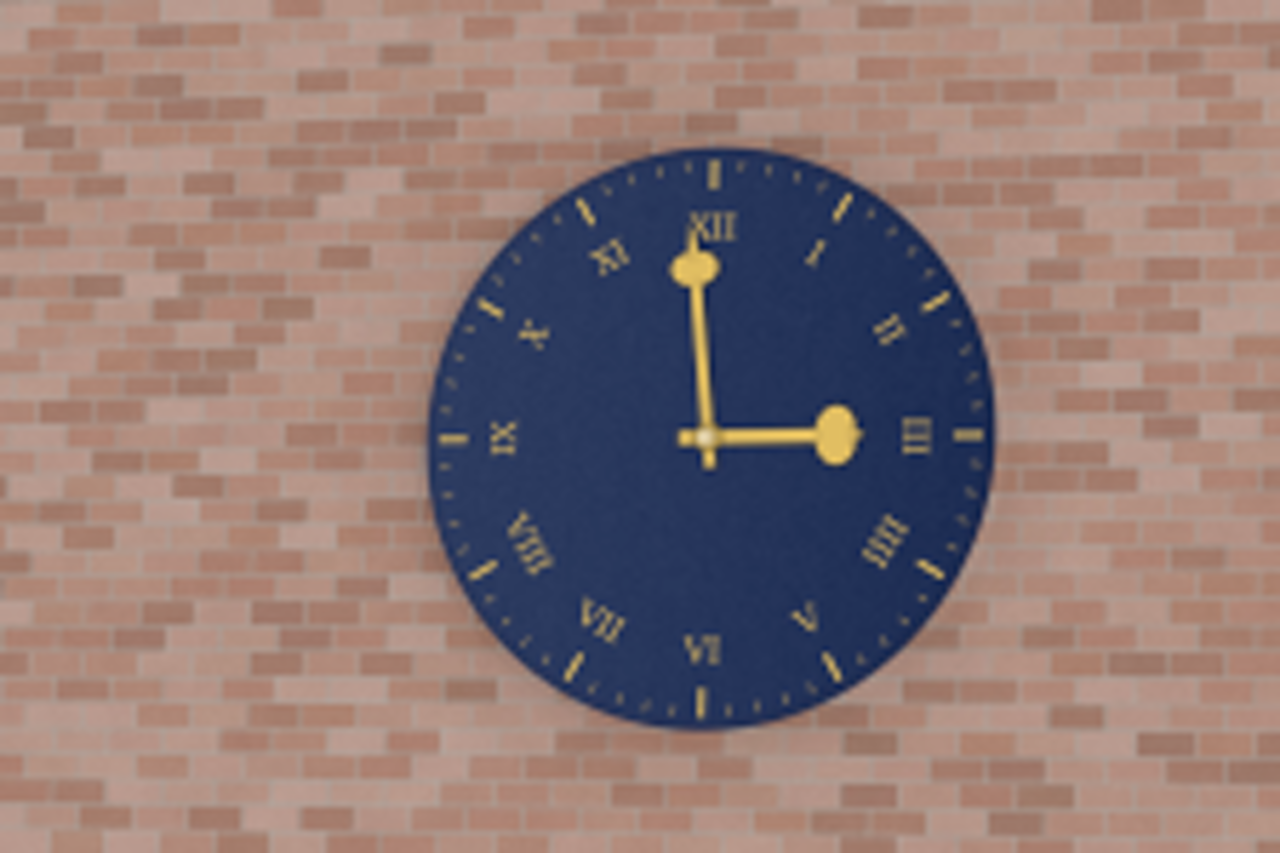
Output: 2h59
